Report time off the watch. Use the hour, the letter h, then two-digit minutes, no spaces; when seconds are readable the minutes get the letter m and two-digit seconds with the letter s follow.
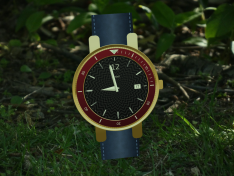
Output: 8h58
